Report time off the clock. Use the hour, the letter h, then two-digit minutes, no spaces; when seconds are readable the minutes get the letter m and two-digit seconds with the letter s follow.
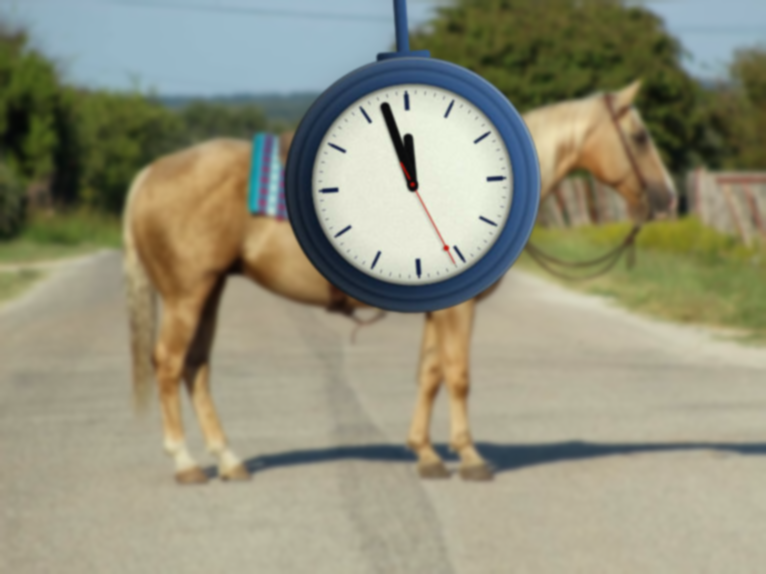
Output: 11h57m26s
